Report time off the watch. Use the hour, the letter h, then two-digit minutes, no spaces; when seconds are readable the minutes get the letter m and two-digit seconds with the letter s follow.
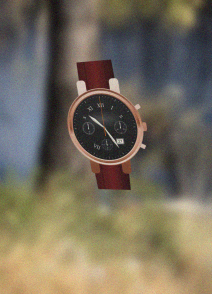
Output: 10h25
